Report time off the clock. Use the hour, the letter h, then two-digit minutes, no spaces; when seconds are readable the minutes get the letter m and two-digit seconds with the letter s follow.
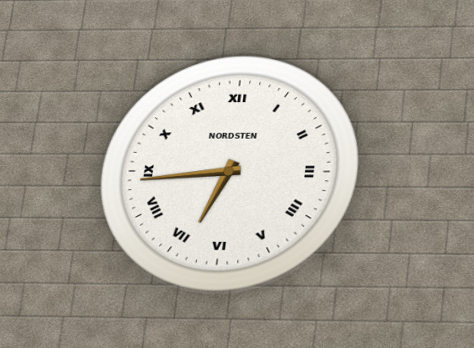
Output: 6h44
